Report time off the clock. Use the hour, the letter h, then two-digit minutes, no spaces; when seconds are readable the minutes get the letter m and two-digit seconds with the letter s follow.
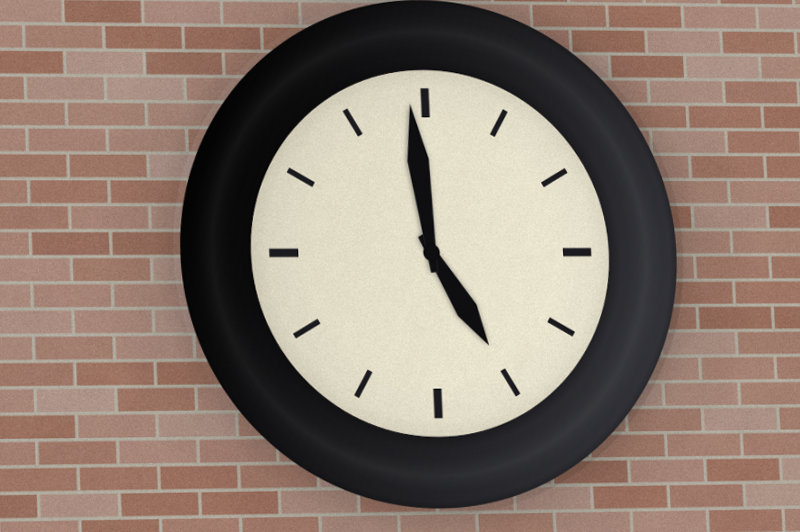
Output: 4h59
